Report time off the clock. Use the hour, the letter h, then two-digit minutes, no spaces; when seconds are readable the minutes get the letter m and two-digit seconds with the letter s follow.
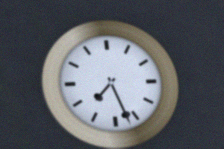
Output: 7h27
